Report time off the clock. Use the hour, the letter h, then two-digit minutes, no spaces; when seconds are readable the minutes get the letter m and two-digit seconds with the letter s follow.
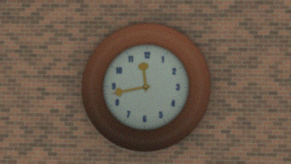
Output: 11h43
